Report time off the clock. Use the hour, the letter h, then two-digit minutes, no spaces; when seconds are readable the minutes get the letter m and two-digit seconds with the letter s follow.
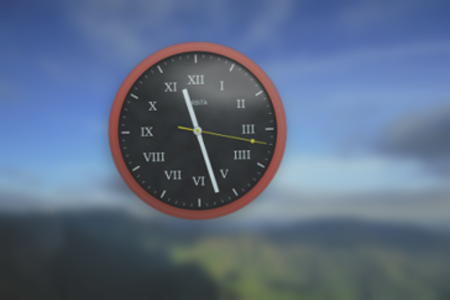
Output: 11h27m17s
